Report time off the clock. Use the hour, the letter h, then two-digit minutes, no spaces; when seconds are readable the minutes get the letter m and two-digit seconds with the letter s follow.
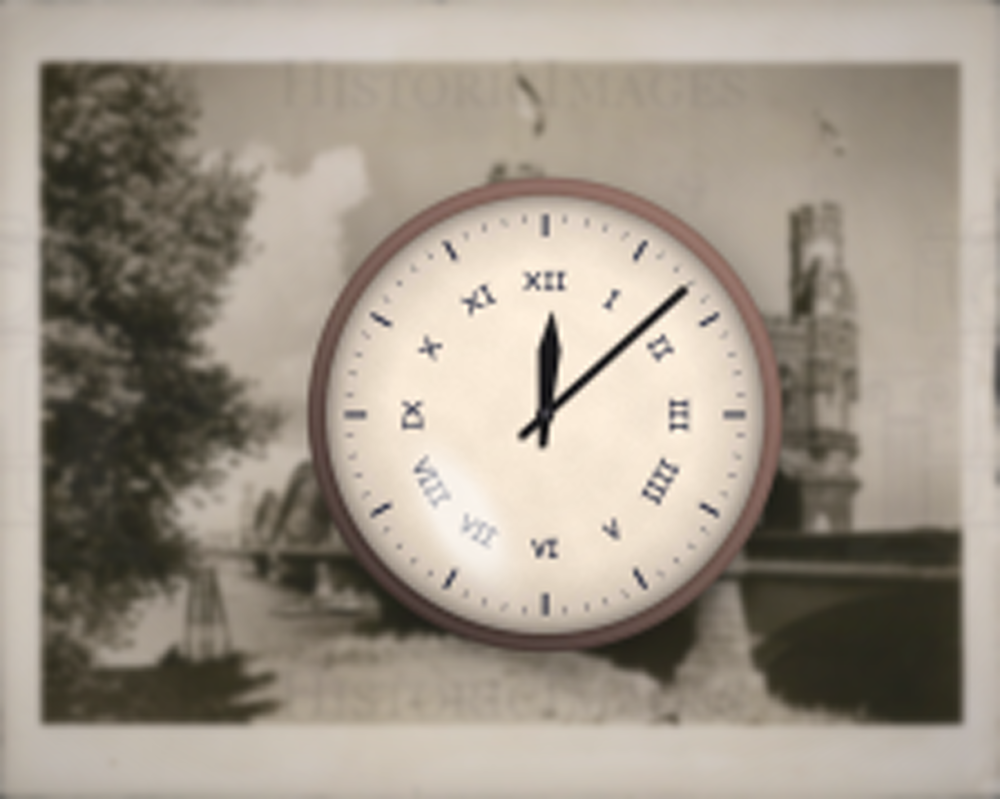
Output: 12h08
